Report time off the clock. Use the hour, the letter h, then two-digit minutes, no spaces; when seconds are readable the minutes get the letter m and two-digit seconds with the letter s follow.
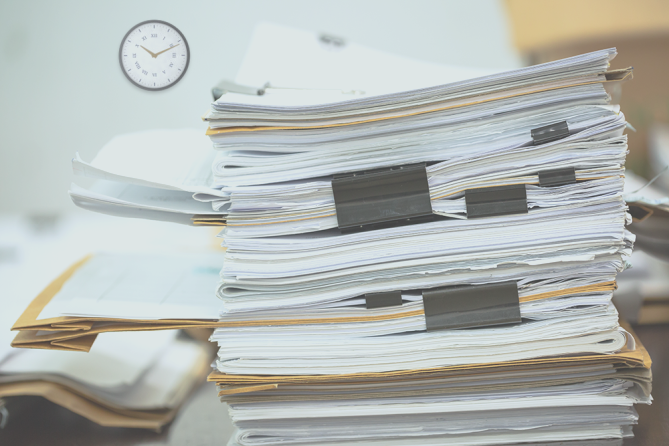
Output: 10h11
